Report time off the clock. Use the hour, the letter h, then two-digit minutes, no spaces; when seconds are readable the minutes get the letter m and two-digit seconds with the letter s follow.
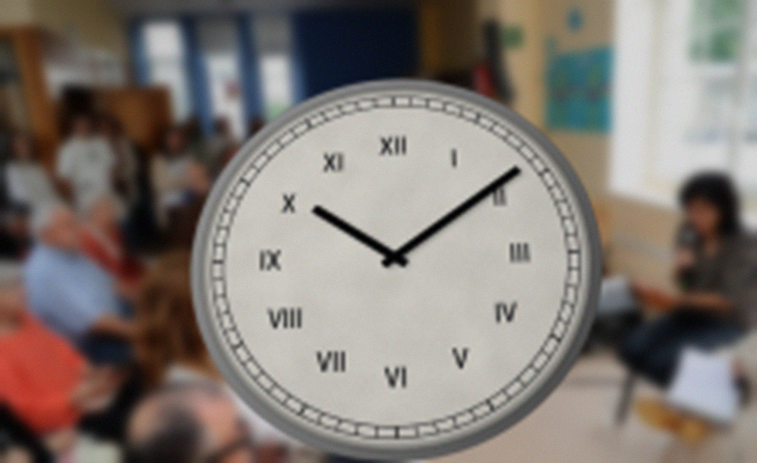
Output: 10h09
